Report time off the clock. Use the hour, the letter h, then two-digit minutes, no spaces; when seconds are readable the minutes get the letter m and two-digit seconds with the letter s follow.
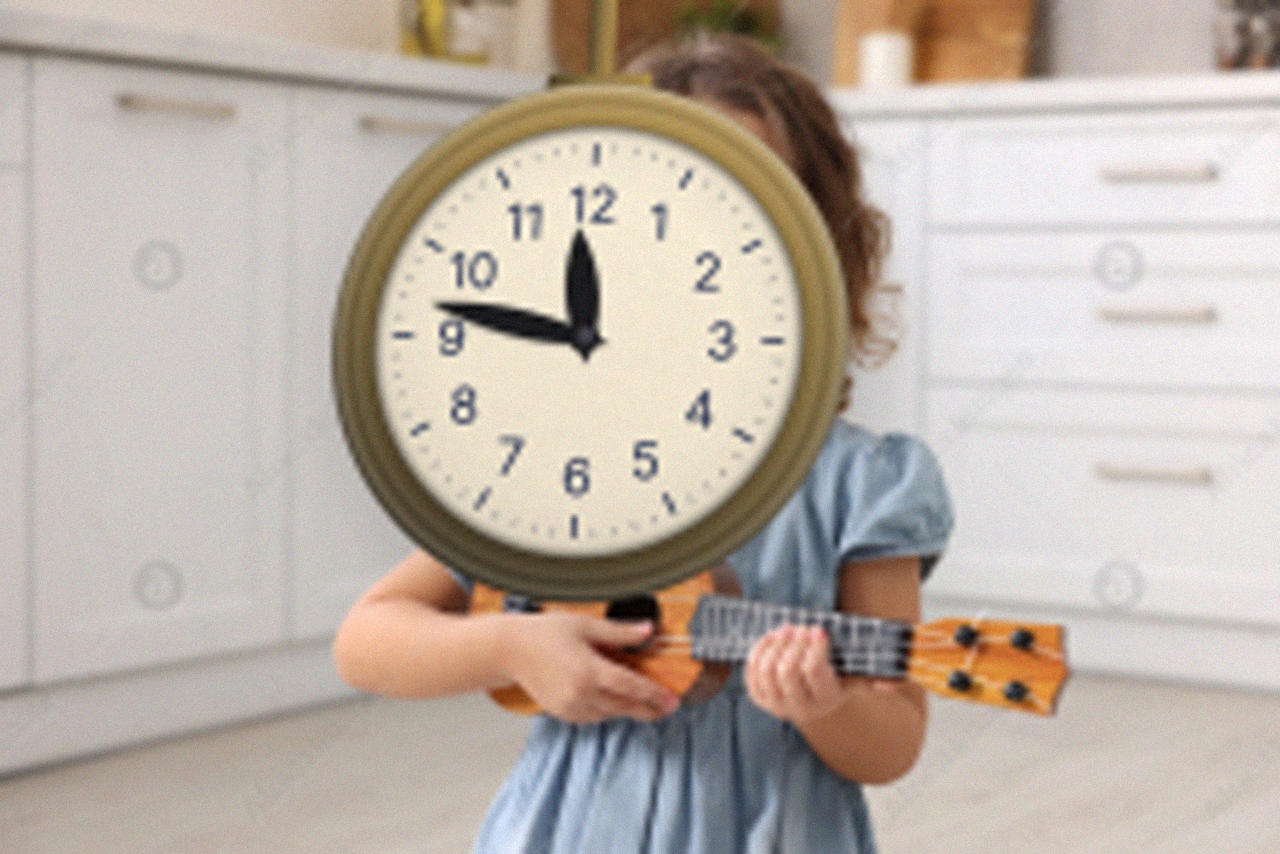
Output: 11h47
